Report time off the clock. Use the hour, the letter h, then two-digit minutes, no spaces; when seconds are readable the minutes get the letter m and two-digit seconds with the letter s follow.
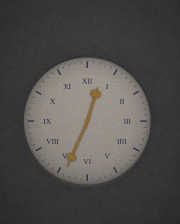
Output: 12h34
